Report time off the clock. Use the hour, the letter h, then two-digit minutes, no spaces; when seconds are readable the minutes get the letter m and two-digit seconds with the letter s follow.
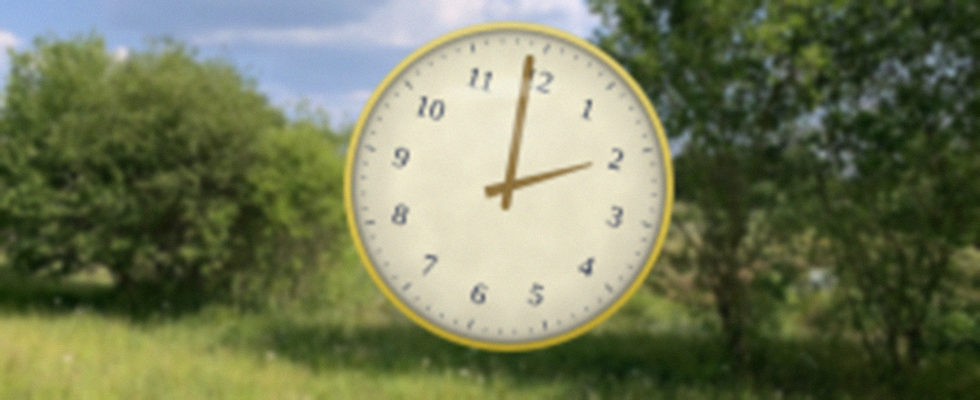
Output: 1h59
